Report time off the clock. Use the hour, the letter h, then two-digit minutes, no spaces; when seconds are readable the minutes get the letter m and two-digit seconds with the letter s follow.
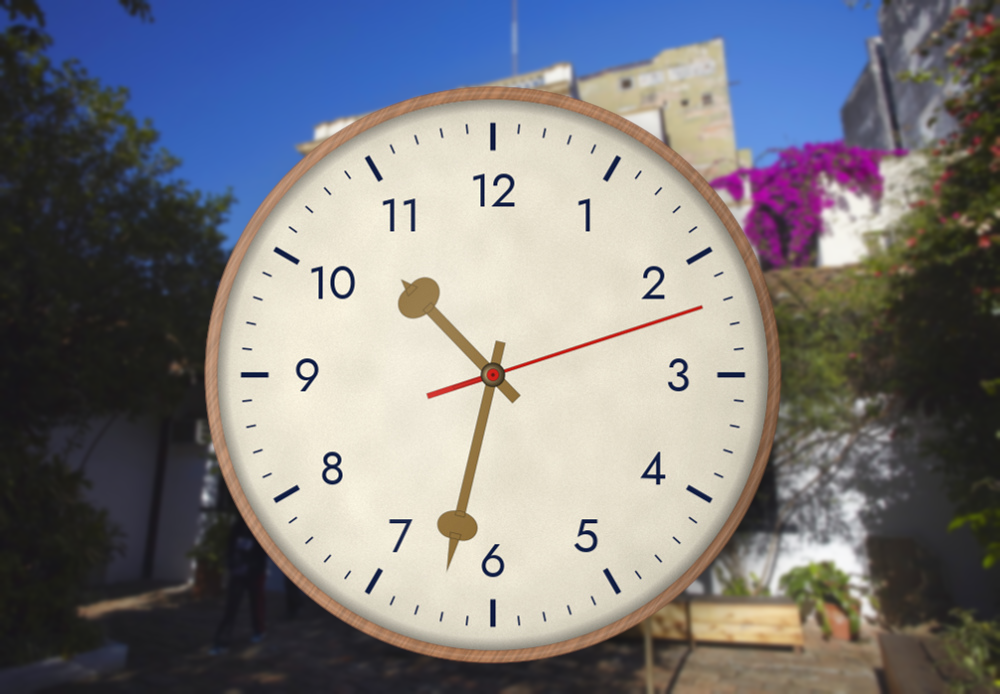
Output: 10h32m12s
